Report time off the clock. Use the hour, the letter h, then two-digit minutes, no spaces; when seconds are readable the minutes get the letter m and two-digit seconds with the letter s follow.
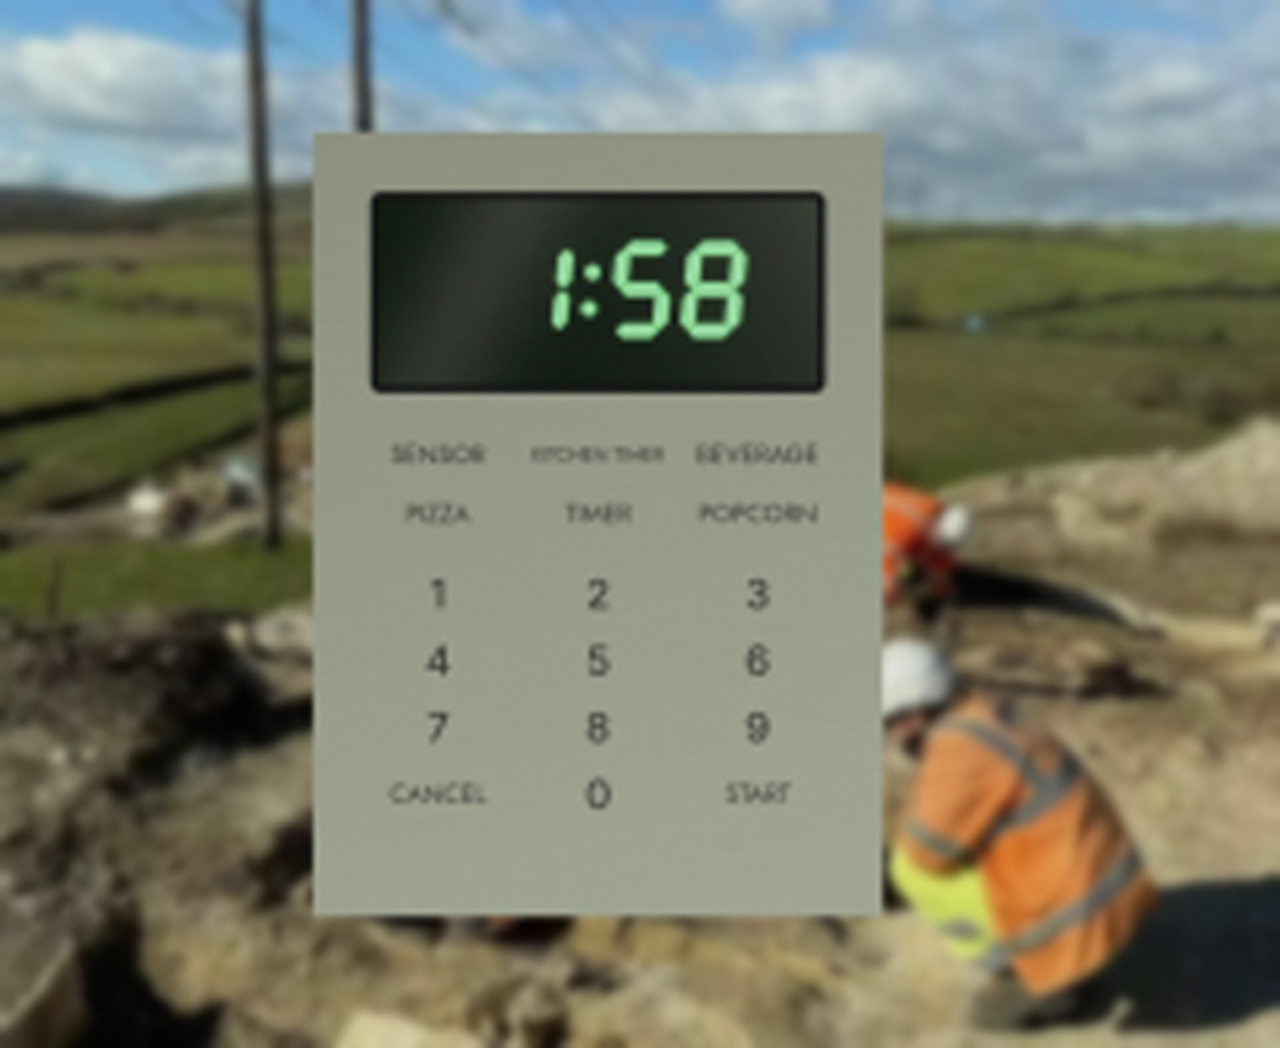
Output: 1h58
